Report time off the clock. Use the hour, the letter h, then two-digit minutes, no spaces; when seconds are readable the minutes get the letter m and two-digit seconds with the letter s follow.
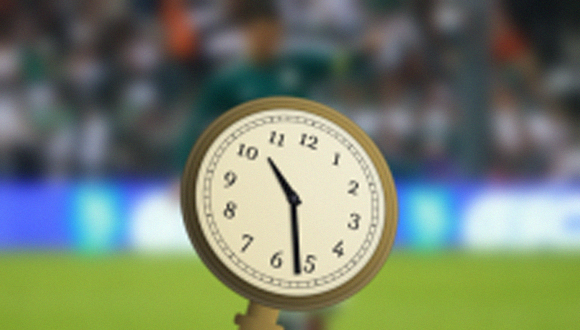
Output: 10h27
